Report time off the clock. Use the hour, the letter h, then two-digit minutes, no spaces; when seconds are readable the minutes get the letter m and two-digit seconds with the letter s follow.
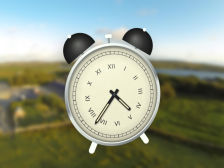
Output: 4h37
